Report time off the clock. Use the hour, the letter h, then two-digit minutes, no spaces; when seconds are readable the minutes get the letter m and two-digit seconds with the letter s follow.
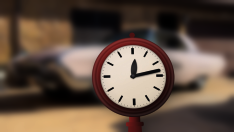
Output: 12h13
